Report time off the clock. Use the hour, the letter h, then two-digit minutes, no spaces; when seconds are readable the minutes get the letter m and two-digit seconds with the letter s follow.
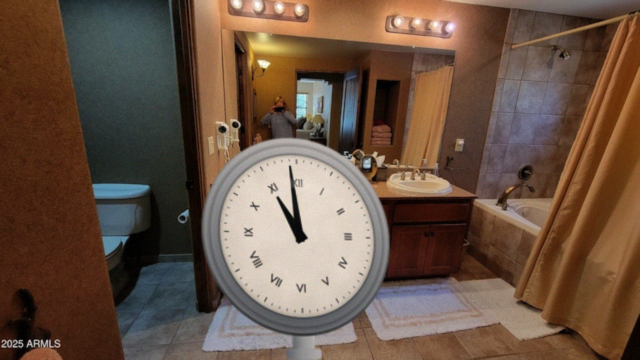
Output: 10h59
